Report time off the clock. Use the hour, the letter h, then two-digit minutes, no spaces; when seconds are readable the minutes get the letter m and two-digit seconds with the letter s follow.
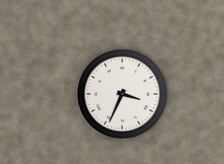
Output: 3h34
